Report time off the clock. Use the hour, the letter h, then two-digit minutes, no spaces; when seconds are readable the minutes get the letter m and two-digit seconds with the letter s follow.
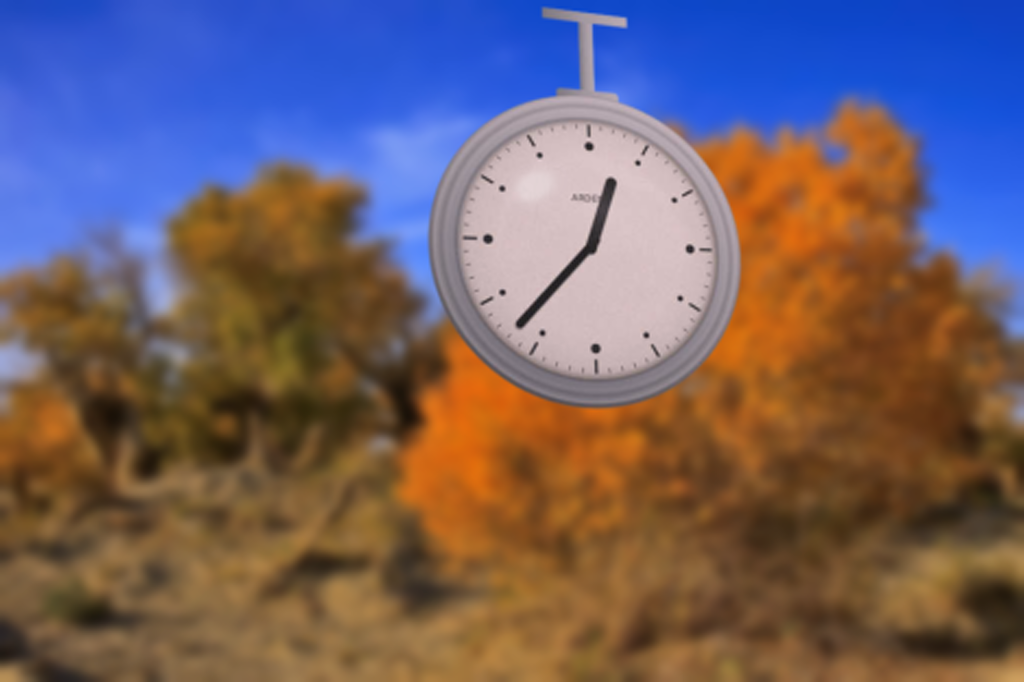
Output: 12h37
